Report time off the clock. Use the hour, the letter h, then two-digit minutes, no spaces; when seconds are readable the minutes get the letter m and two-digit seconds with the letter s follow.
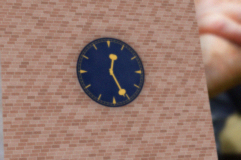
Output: 12h26
